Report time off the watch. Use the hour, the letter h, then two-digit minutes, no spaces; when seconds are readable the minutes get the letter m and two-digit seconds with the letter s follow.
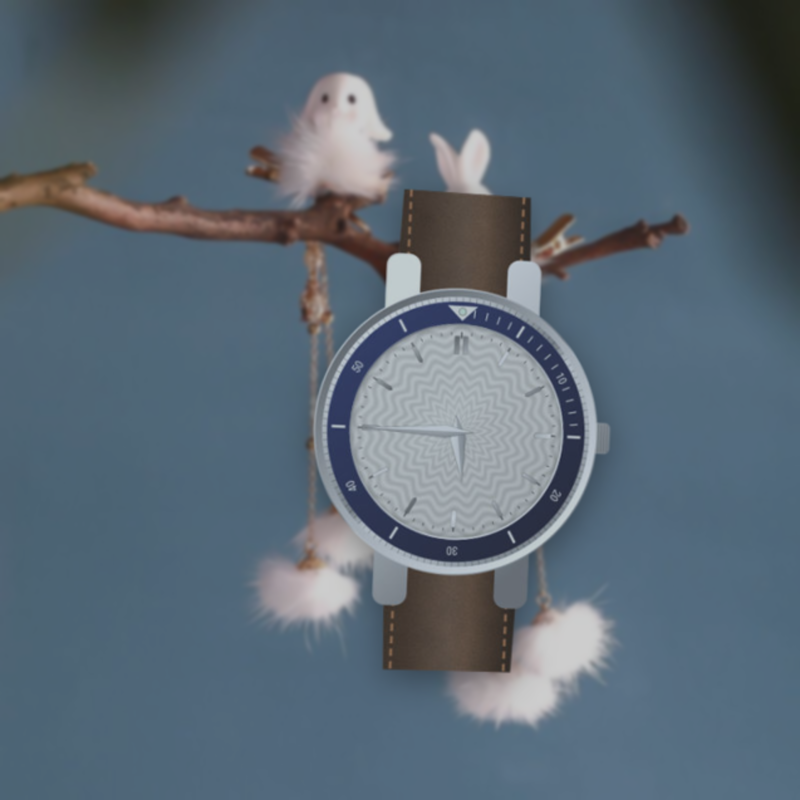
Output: 5h45
